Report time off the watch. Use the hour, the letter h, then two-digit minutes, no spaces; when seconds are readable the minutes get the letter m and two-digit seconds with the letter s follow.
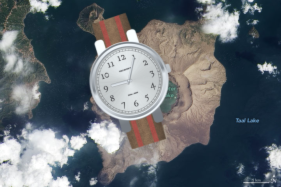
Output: 9h05
